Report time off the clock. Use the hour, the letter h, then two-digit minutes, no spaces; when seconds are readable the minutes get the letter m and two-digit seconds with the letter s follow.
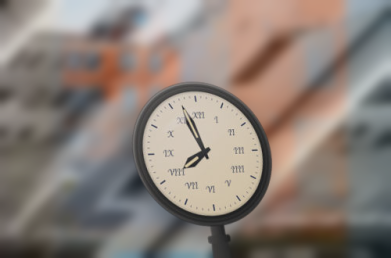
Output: 7h57
